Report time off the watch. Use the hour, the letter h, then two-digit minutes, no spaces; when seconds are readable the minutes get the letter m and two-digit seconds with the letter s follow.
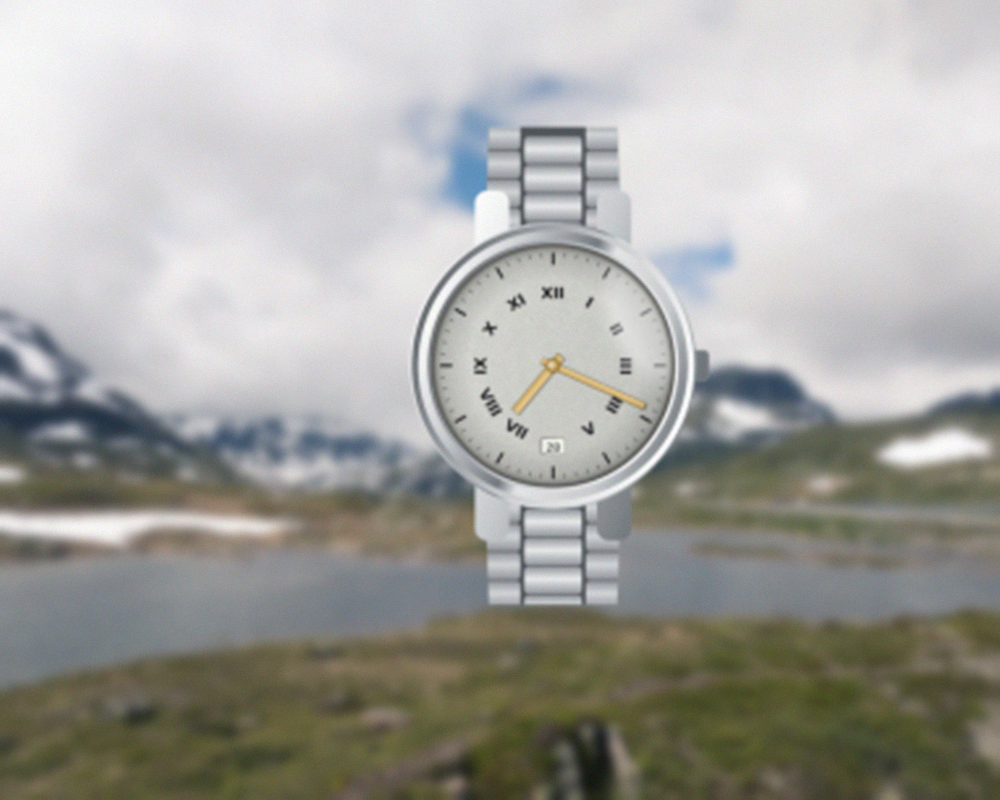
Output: 7h19
